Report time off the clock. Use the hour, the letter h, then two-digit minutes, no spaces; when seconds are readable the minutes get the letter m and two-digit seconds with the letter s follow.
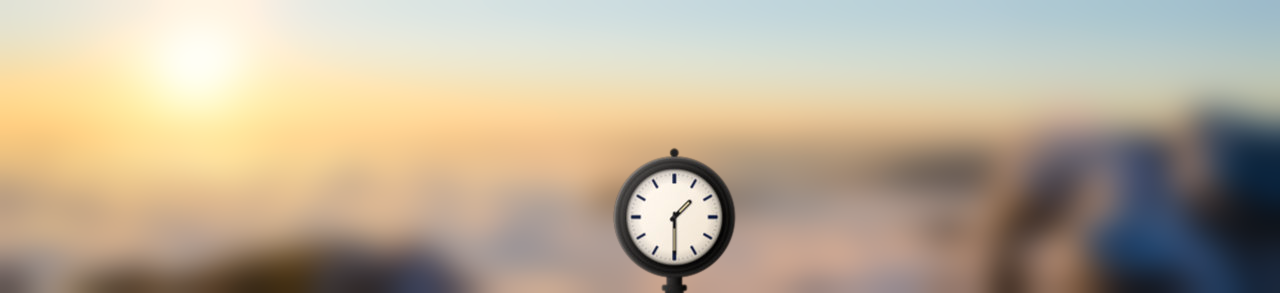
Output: 1h30
